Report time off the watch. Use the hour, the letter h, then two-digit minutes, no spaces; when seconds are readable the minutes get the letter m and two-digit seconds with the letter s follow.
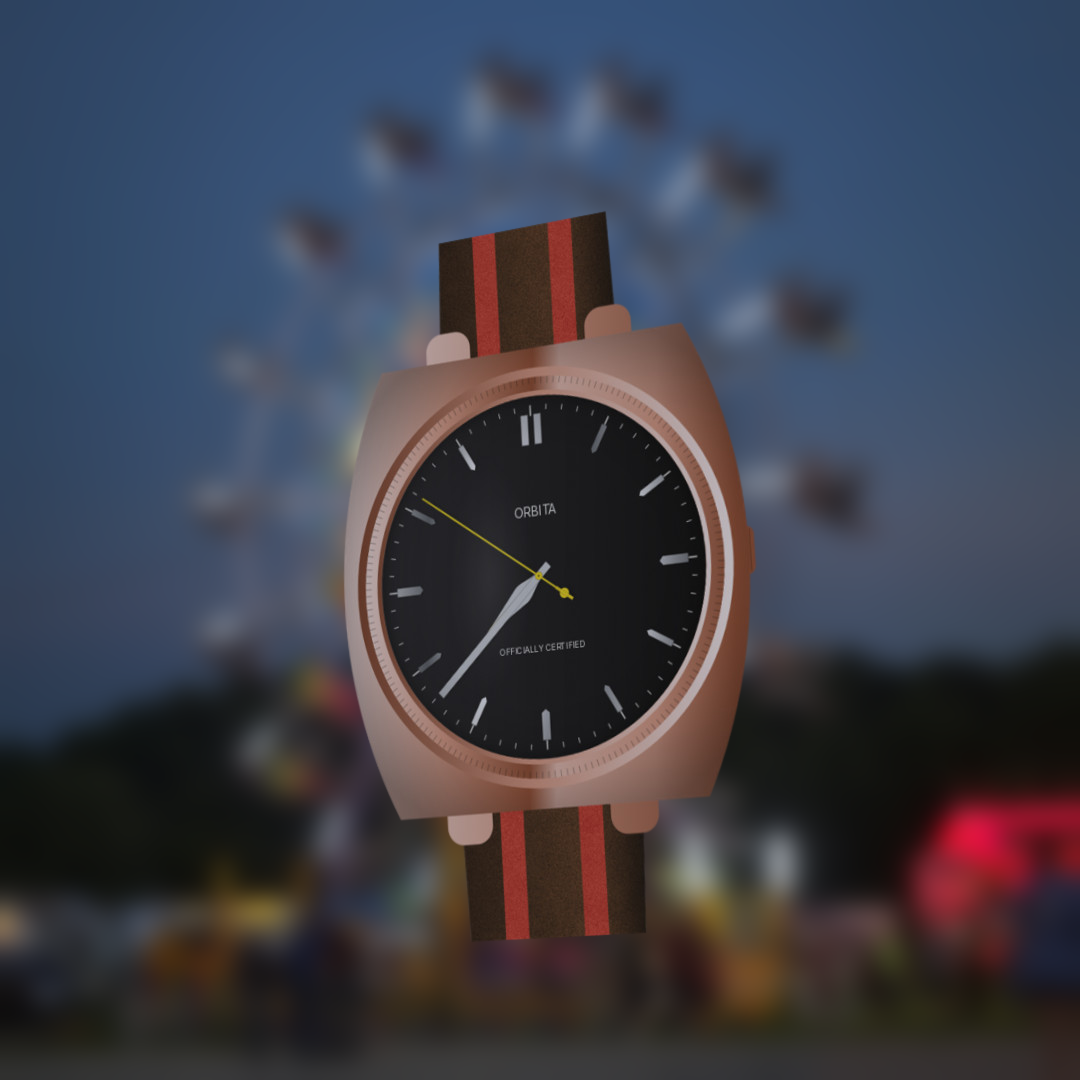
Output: 7h37m51s
